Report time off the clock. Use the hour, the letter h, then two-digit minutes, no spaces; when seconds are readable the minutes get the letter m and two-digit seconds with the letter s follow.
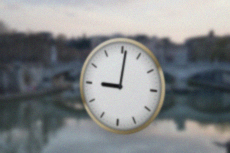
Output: 9h01
